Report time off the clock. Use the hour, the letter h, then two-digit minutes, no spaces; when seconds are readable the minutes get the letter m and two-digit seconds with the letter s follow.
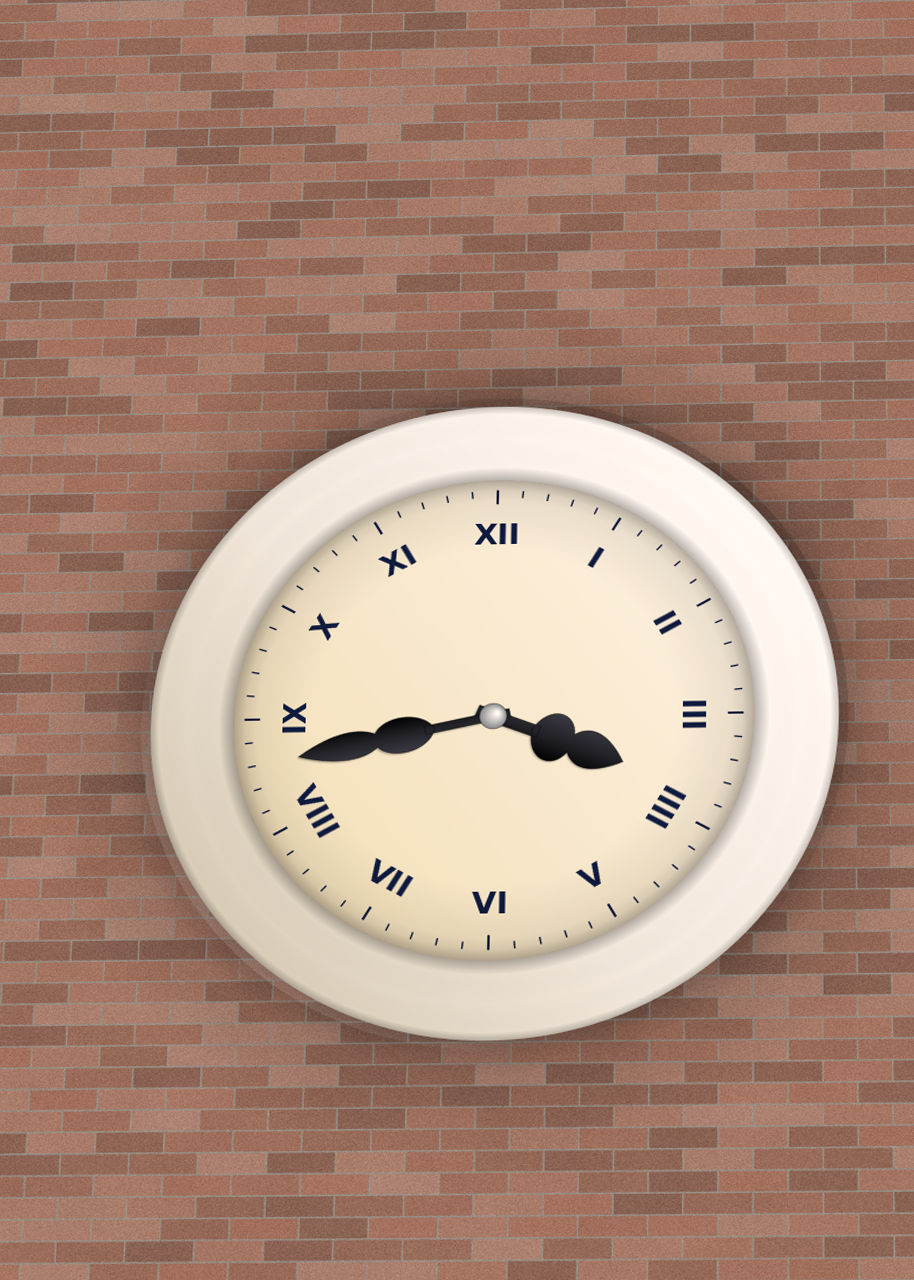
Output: 3h43
